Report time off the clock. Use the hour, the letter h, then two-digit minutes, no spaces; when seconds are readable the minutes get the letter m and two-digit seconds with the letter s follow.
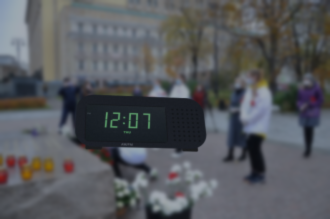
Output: 12h07
